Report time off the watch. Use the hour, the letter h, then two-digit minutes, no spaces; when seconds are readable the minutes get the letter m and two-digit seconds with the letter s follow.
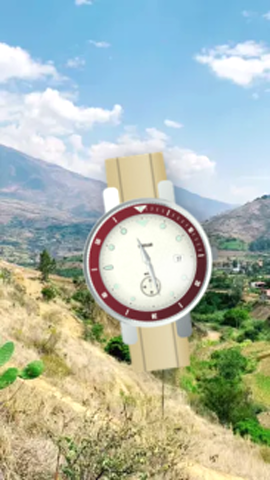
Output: 11h28
